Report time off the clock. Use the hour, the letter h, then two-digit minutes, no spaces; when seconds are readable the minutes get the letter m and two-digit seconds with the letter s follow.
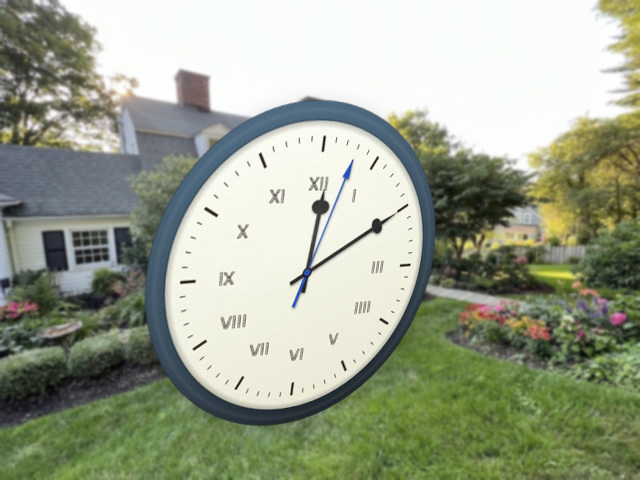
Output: 12h10m03s
